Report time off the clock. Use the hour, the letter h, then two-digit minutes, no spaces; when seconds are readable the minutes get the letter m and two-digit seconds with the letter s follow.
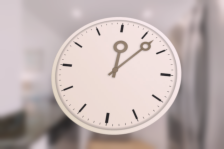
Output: 12h07
